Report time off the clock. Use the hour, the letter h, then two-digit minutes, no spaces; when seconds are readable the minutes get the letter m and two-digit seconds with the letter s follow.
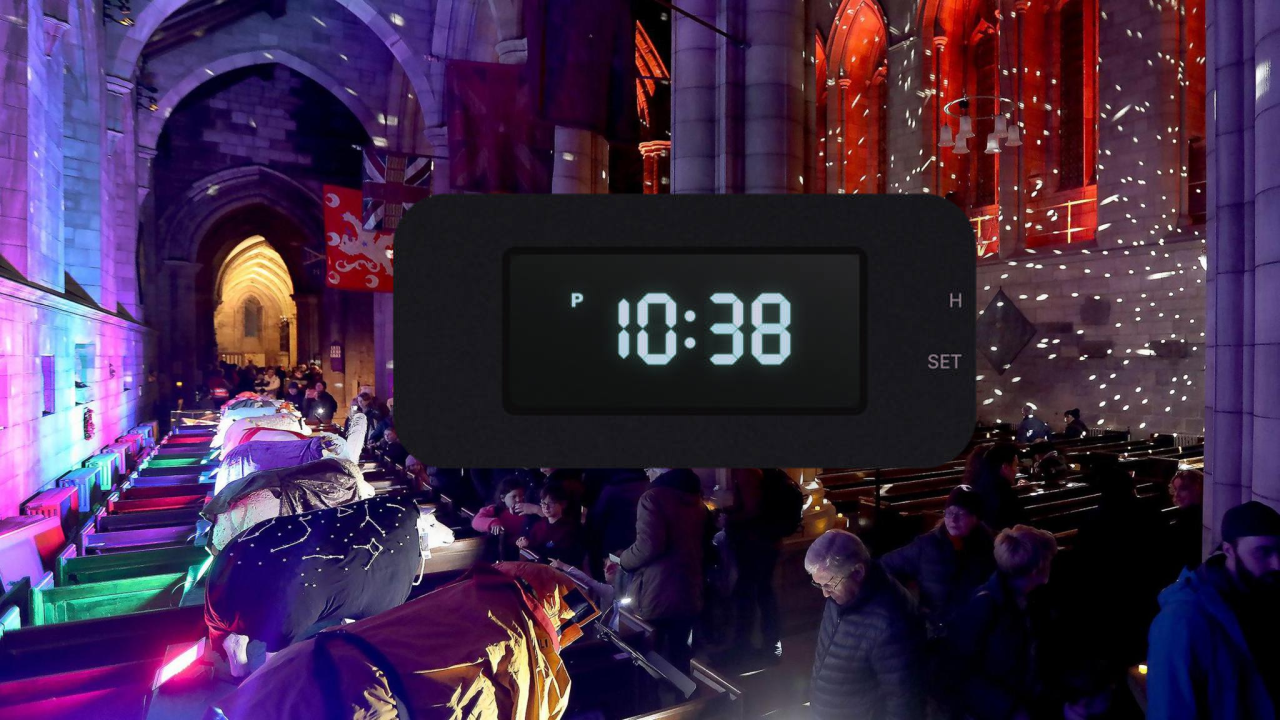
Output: 10h38
